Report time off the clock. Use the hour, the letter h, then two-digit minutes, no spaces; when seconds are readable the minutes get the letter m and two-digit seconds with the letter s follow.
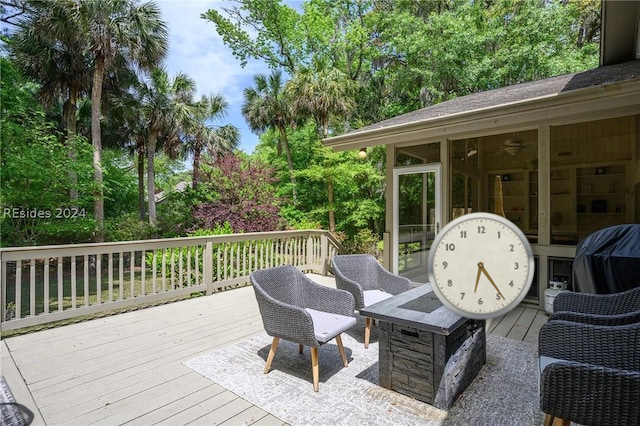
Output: 6h24
